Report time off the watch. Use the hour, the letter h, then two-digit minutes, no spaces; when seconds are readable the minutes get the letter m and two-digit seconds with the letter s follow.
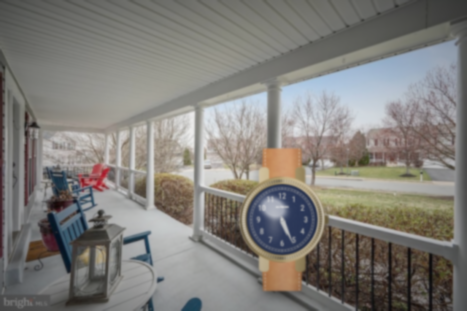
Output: 5h26
